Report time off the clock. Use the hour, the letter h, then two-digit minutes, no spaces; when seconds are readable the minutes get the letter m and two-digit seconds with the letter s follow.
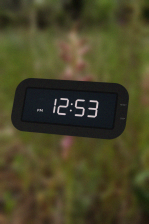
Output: 12h53
